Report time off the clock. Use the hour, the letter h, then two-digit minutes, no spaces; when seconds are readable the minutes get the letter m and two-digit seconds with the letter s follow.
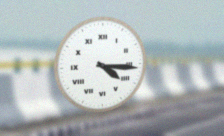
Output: 4h16
